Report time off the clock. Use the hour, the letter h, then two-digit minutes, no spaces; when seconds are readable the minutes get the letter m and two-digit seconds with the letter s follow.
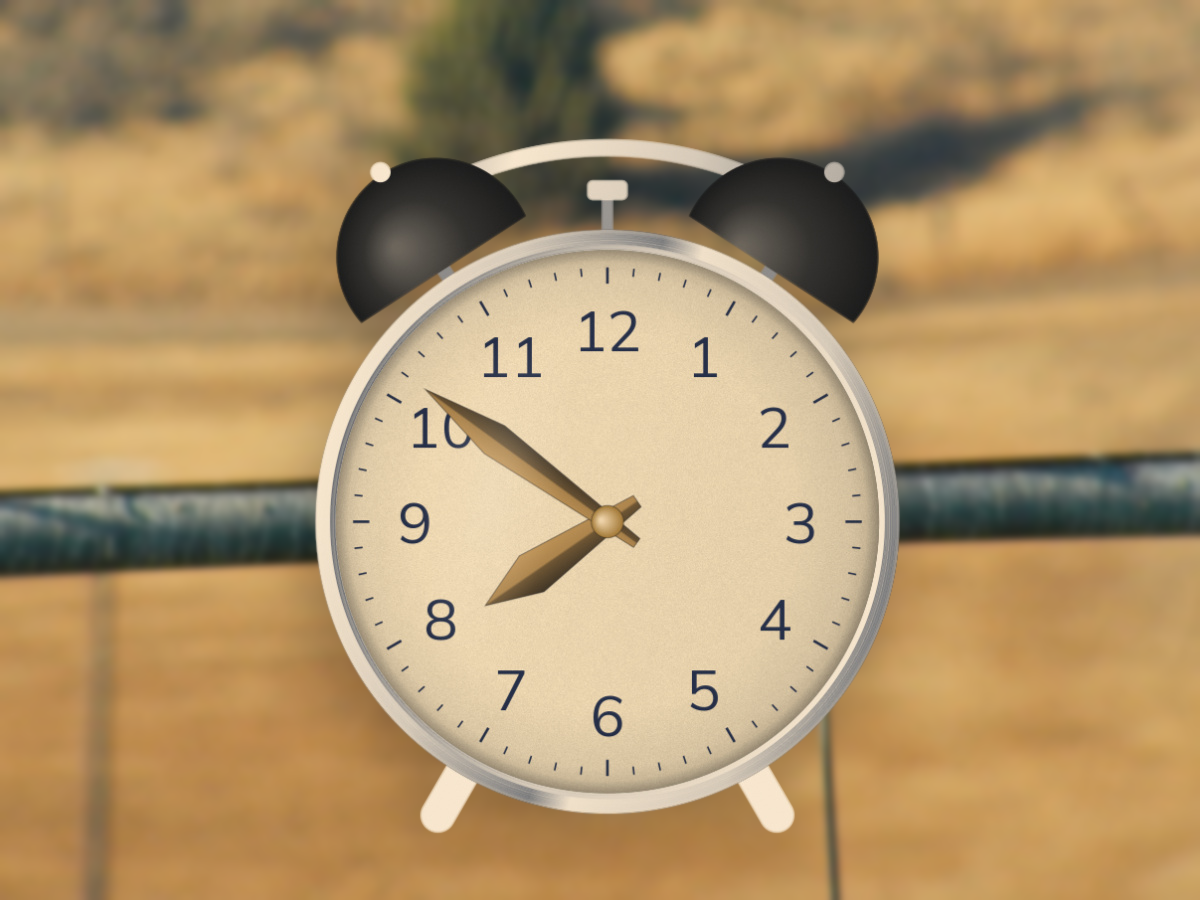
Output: 7h51
